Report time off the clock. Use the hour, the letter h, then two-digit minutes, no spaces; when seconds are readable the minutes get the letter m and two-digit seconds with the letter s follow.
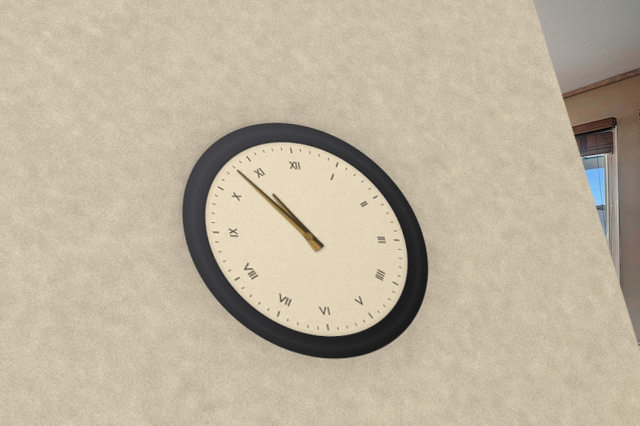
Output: 10h53
